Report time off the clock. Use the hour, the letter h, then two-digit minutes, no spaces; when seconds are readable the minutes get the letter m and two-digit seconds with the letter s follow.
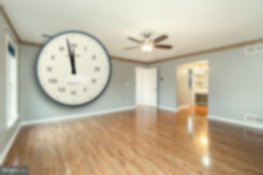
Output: 11h58
